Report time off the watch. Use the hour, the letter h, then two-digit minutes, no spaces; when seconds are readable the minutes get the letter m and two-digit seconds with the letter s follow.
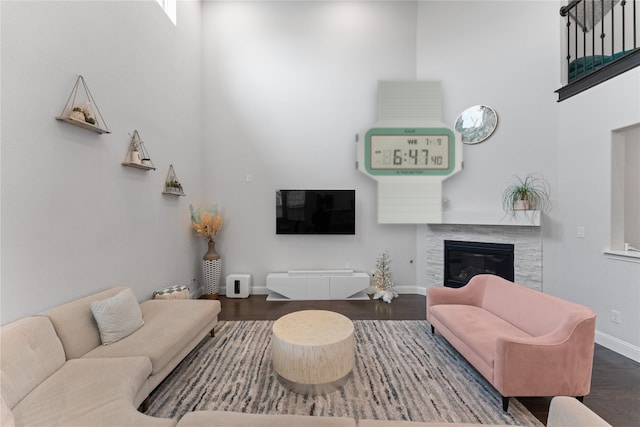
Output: 6h47
